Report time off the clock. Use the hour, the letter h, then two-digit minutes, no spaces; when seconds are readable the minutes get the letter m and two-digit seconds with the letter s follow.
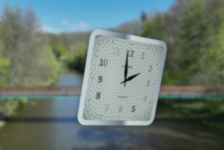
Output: 1h59
